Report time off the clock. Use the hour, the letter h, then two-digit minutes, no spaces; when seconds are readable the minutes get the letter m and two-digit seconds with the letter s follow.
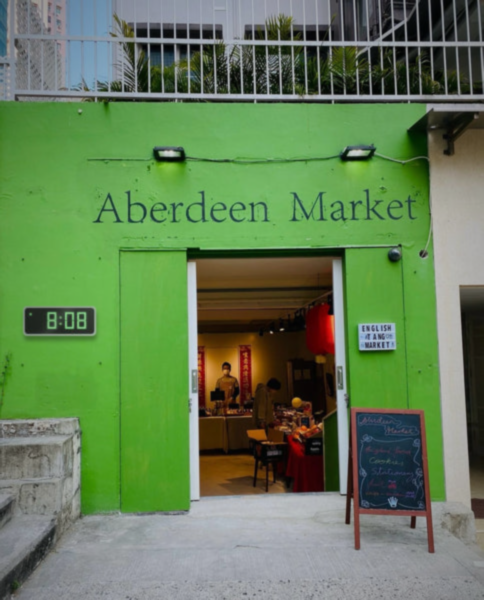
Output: 8h08
